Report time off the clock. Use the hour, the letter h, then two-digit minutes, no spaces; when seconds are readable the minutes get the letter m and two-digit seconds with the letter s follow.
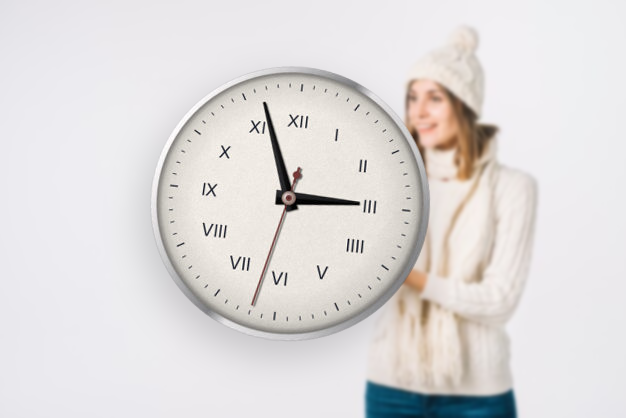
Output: 2h56m32s
